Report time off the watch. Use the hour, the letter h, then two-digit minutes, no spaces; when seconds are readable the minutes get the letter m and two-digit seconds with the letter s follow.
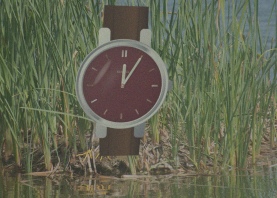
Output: 12h05
